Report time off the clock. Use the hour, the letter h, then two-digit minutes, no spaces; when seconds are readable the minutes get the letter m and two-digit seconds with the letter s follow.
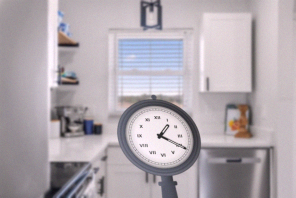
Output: 1h20
